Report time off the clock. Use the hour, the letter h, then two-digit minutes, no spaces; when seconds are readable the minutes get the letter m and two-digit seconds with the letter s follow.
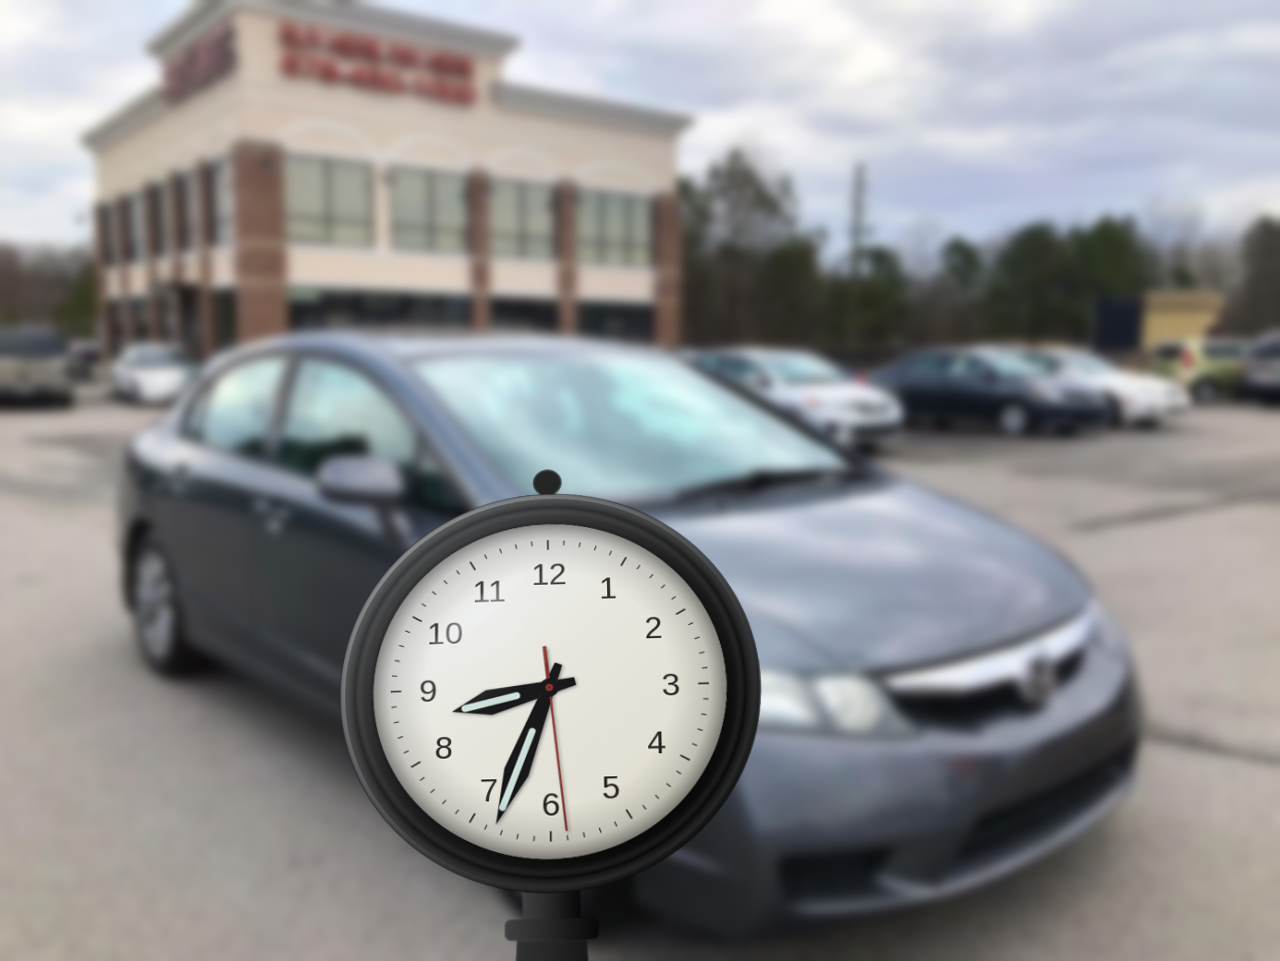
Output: 8h33m29s
